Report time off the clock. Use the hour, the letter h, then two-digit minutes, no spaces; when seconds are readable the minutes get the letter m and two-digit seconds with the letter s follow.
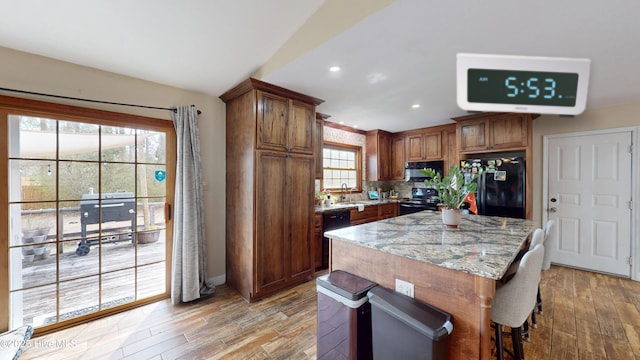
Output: 5h53
